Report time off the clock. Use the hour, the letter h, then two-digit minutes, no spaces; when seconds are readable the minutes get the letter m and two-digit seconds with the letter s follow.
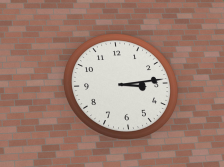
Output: 3h14
